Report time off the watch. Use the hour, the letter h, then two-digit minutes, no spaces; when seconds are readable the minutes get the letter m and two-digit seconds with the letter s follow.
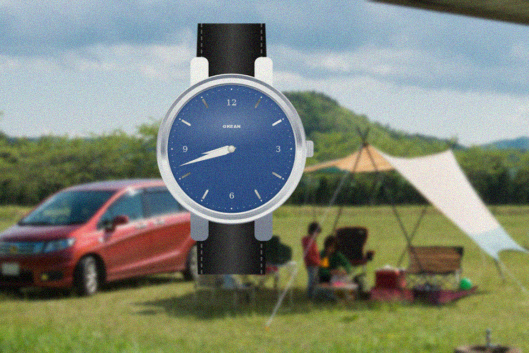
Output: 8h42
